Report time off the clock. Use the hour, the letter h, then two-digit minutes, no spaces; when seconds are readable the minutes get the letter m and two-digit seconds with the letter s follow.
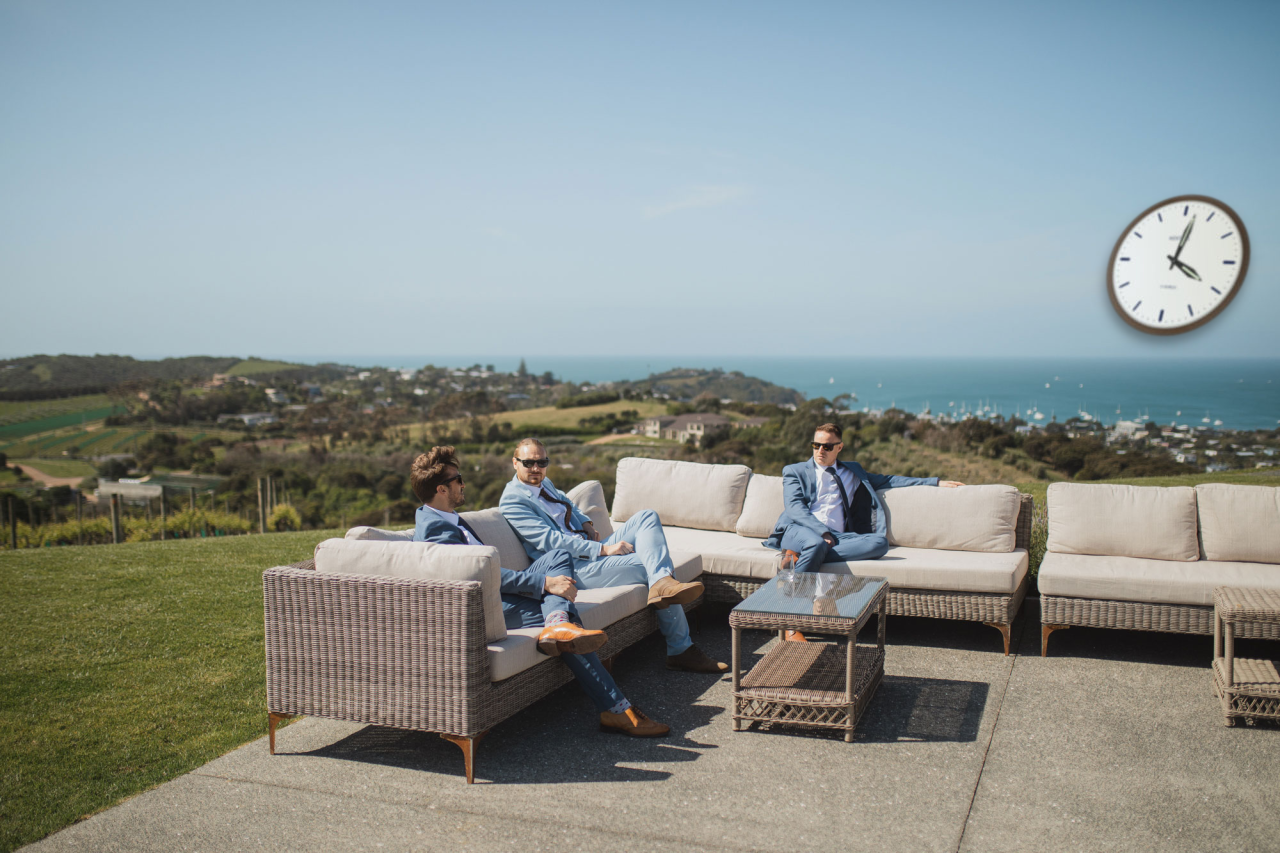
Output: 4h02
